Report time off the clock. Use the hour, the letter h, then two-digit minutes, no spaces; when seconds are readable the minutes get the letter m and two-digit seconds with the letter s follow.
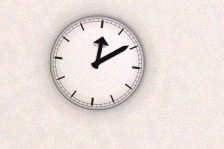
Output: 12h09
